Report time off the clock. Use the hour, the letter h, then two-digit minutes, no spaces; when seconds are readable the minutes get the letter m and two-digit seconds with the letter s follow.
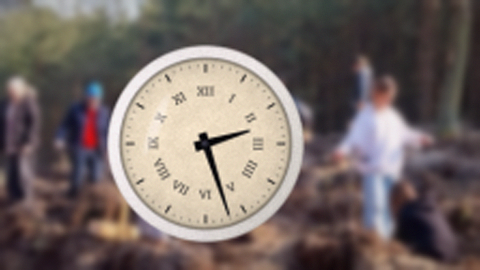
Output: 2h27
